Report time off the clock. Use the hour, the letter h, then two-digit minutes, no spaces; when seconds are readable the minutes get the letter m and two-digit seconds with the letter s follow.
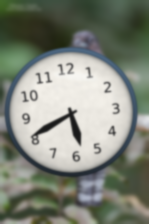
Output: 5h41
